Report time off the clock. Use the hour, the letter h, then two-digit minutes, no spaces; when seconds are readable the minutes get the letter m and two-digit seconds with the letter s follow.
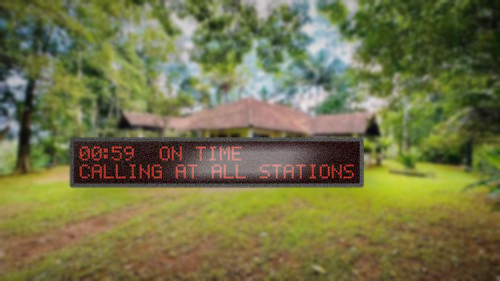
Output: 0h59
